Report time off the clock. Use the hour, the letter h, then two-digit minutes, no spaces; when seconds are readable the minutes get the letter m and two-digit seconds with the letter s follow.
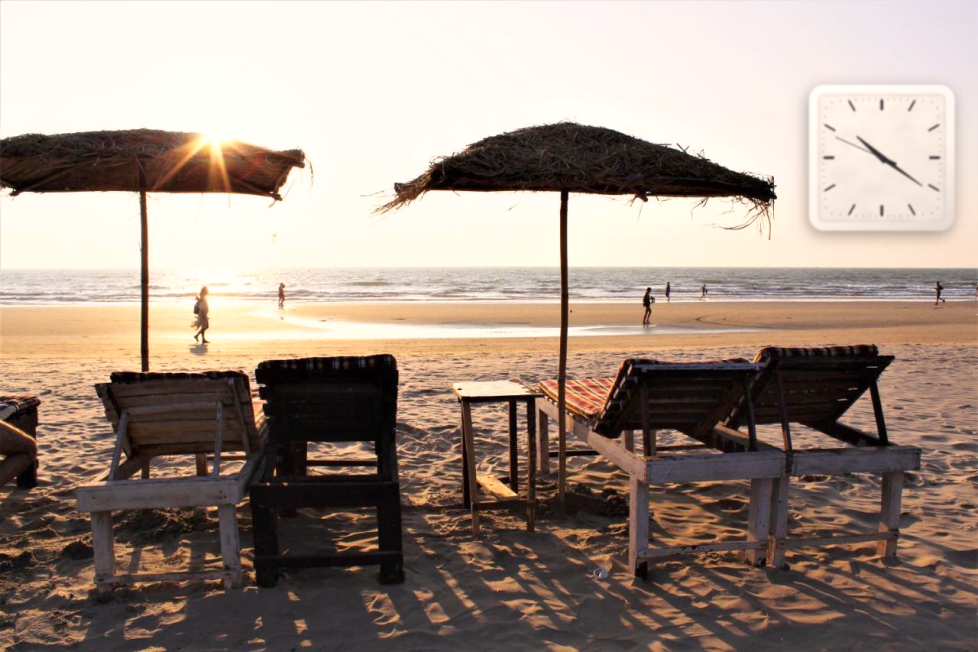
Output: 10h20m49s
